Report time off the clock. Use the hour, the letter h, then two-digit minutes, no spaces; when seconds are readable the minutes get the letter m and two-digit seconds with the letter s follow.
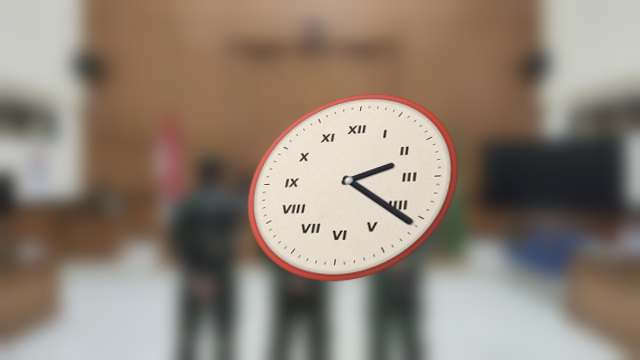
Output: 2h21
